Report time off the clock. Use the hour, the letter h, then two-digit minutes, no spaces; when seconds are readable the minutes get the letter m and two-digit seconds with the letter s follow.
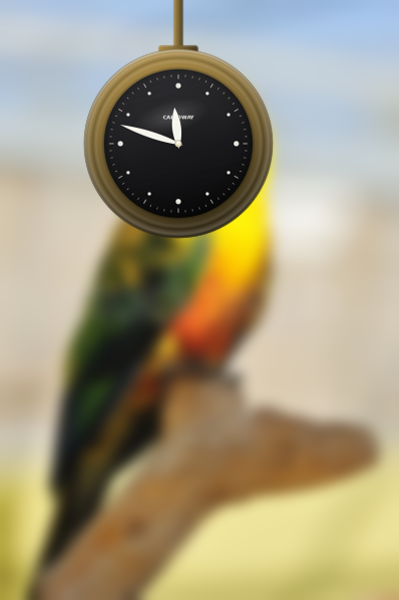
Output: 11h48
